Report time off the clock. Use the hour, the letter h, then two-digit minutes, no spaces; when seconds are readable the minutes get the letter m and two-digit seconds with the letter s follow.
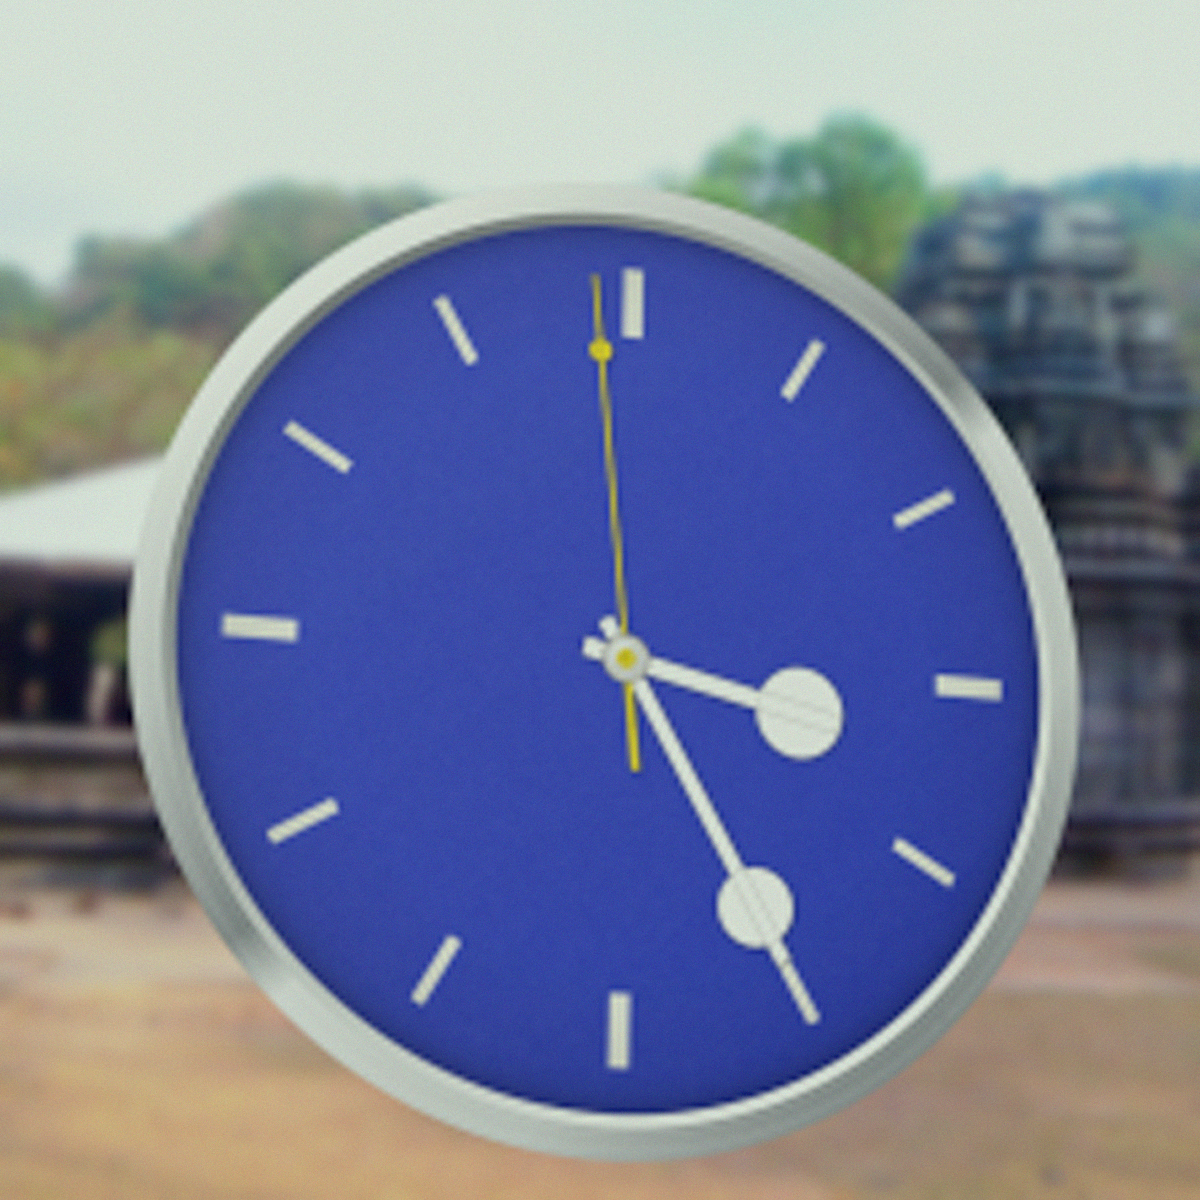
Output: 3h24m59s
